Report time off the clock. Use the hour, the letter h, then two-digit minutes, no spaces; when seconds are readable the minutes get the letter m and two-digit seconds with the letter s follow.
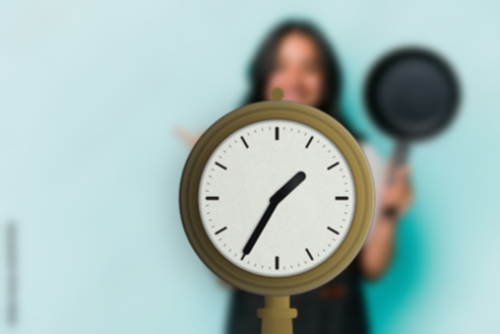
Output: 1h35
